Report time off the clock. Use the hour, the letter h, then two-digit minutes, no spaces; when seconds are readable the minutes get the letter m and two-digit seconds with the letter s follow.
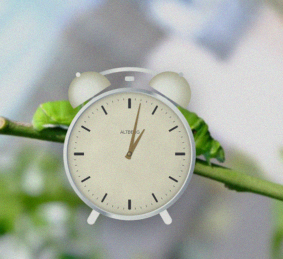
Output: 1h02
